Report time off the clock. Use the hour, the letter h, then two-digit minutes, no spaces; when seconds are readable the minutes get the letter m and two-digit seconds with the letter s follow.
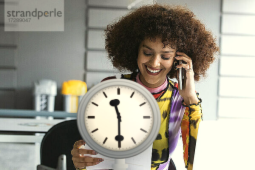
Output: 11h30
